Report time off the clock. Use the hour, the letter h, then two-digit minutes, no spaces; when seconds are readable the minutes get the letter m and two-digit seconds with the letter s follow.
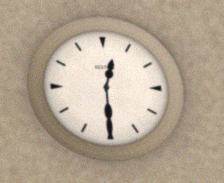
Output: 12h30
